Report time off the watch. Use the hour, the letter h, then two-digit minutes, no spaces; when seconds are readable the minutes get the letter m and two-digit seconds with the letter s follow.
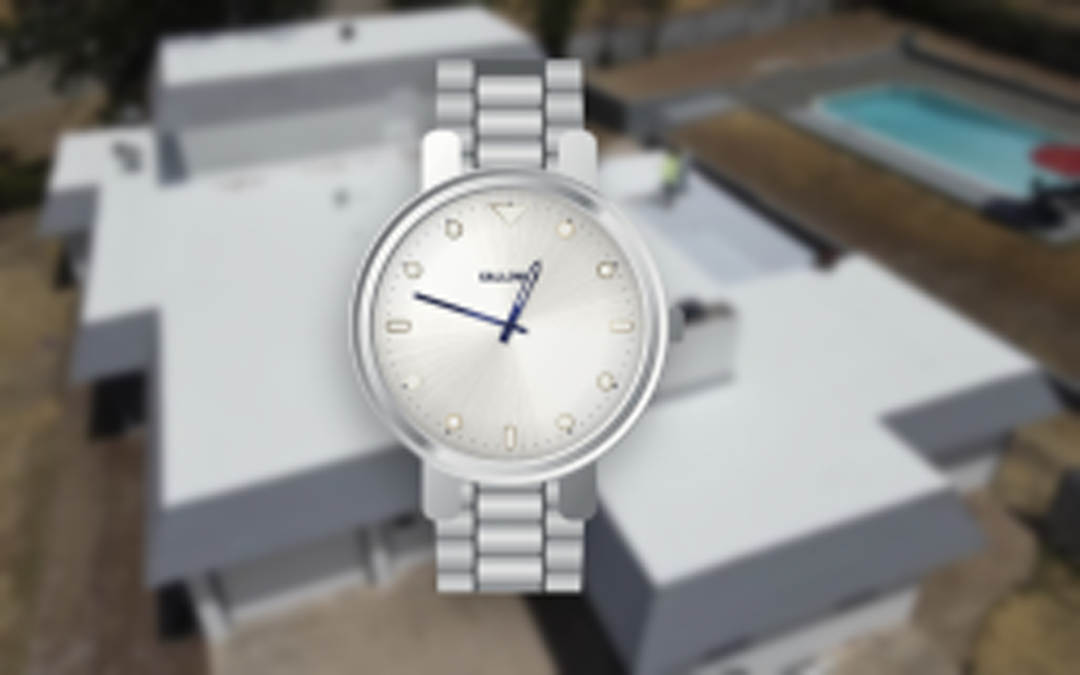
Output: 12h48
